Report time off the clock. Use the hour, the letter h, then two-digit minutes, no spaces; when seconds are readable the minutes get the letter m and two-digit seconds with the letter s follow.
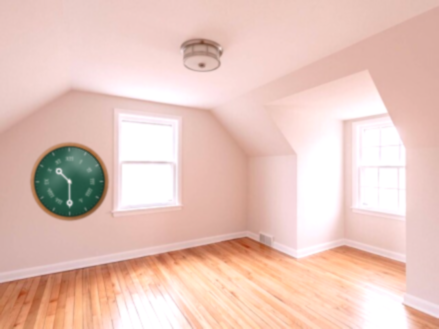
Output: 10h30
